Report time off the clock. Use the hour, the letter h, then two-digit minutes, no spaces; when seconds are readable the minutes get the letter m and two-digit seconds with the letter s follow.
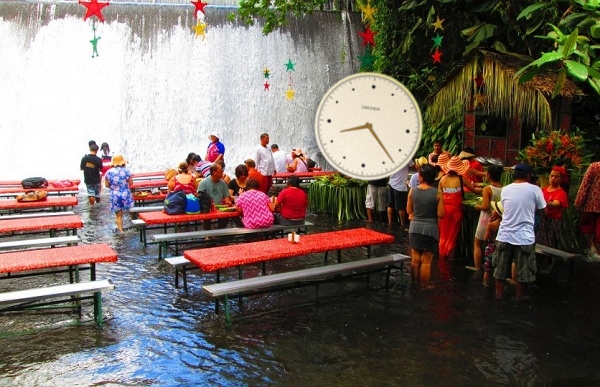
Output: 8h23
